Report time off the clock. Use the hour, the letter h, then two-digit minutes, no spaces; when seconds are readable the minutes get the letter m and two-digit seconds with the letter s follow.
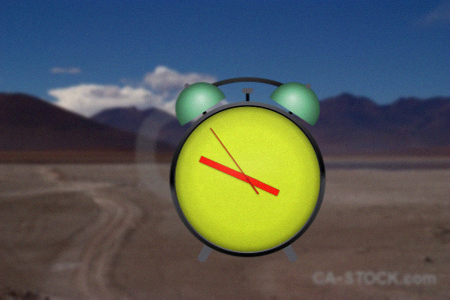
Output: 3h48m54s
